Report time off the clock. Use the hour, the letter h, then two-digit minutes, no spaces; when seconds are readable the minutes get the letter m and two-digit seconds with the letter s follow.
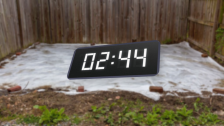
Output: 2h44
